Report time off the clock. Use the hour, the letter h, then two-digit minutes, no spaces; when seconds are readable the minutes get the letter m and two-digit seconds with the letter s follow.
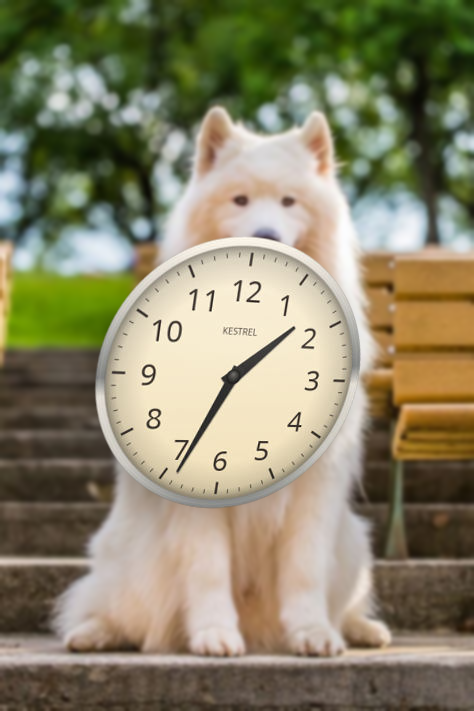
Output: 1h34
